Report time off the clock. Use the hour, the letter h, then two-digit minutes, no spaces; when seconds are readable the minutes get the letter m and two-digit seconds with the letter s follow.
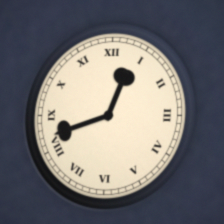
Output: 12h42
